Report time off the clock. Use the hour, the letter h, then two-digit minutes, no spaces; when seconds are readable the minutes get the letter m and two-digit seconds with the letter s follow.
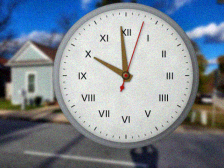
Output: 9h59m03s
